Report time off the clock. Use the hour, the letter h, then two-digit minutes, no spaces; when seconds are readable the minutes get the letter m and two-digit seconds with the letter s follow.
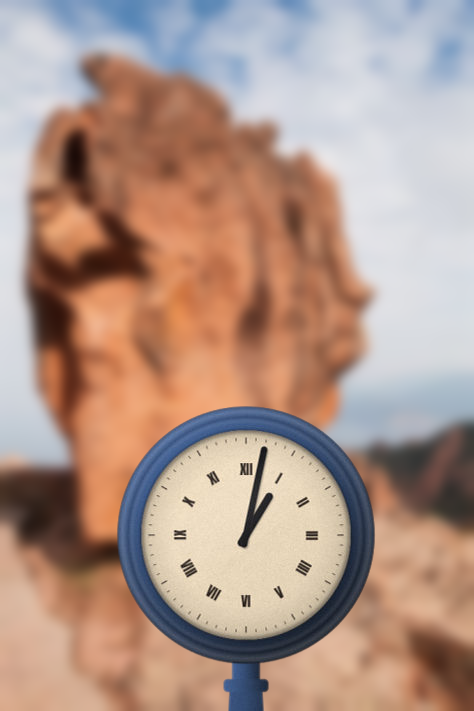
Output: 1h02
